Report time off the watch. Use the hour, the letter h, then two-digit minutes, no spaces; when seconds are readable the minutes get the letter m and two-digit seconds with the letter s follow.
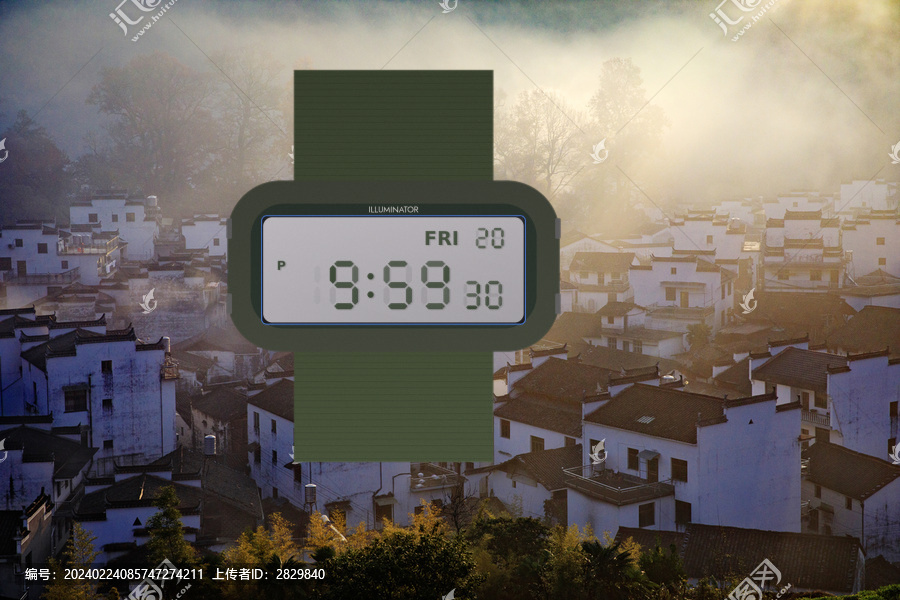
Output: 9h59m30s
